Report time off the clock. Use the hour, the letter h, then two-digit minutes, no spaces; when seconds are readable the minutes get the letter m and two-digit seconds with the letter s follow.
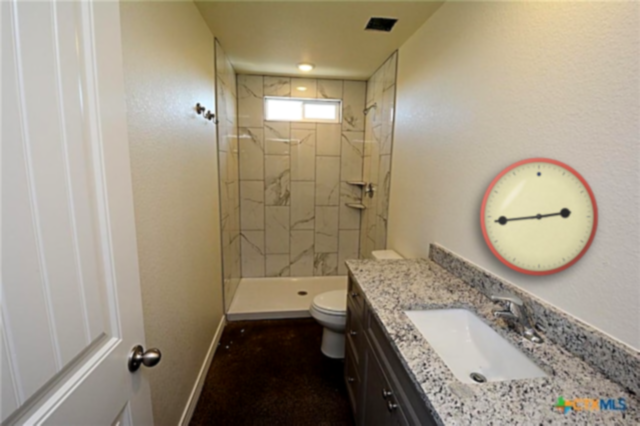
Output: 2h44
